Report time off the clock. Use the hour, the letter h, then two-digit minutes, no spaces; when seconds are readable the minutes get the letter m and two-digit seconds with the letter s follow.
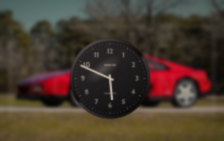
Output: 5h49
